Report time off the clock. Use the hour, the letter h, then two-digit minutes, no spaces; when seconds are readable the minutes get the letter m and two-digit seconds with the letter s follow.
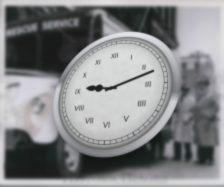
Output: 9h12
